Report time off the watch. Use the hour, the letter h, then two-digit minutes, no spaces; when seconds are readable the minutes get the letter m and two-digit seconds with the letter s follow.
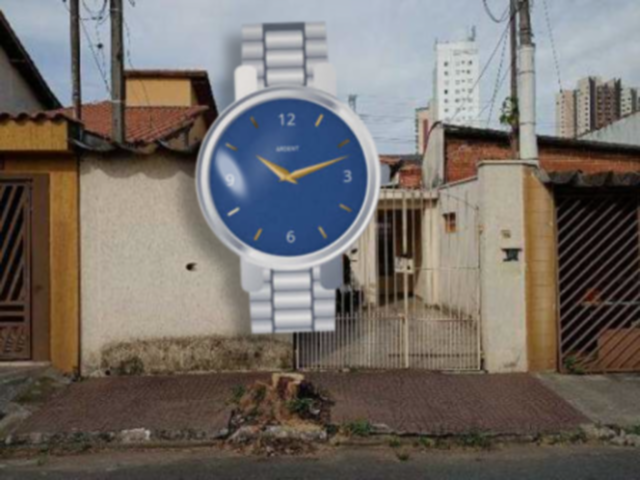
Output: 10h12
